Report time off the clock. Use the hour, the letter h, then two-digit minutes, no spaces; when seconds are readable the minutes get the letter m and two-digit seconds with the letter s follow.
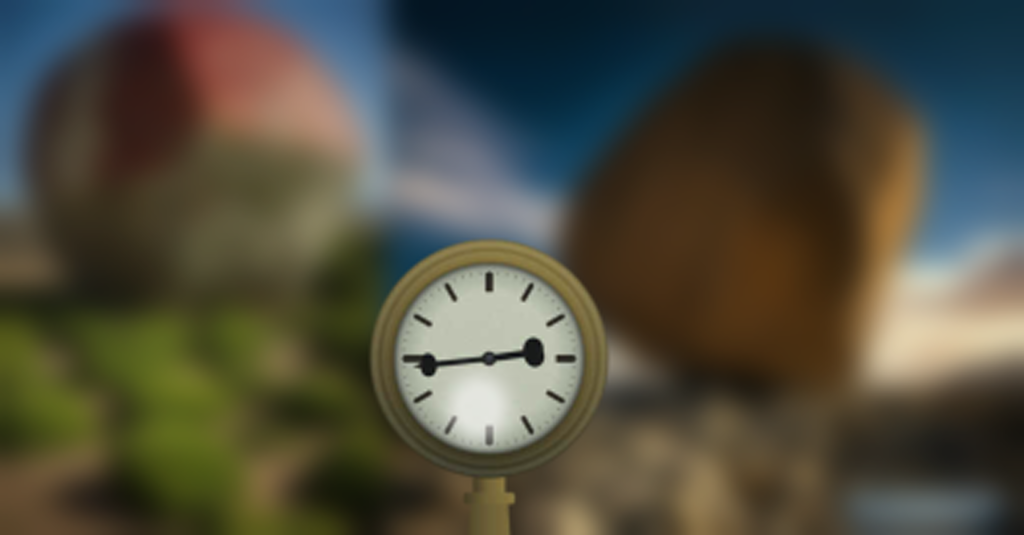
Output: 2h44
